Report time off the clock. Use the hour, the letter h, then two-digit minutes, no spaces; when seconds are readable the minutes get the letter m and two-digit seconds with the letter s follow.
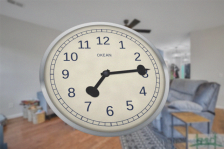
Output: 7h14
